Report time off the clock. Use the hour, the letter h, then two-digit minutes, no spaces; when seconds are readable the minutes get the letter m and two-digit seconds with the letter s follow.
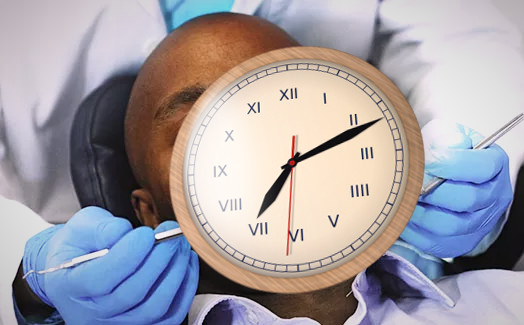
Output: 7h11m31s
